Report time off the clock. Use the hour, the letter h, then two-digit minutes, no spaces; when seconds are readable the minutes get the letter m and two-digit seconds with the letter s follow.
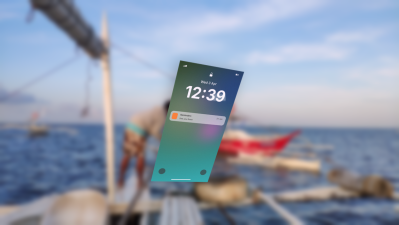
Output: 12h39
